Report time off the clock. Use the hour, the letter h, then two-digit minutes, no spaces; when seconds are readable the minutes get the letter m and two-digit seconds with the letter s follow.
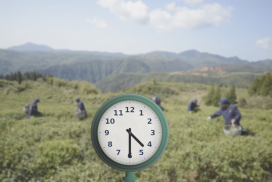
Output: 4h30
